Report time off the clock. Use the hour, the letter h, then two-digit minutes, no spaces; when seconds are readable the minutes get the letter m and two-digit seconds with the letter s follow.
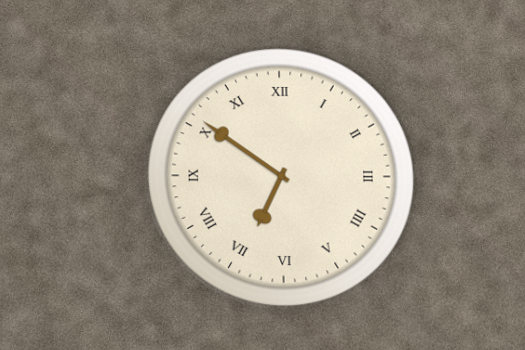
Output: 6h51
